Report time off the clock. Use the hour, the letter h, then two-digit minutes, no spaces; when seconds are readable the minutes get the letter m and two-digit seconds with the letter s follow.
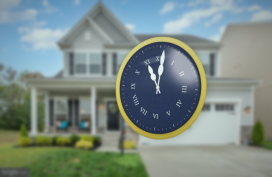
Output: 11h01
